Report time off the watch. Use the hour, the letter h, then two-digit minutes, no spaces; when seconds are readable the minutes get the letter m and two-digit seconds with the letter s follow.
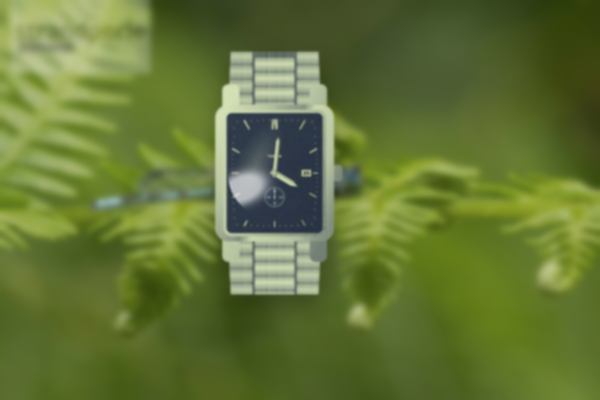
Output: 4h01
